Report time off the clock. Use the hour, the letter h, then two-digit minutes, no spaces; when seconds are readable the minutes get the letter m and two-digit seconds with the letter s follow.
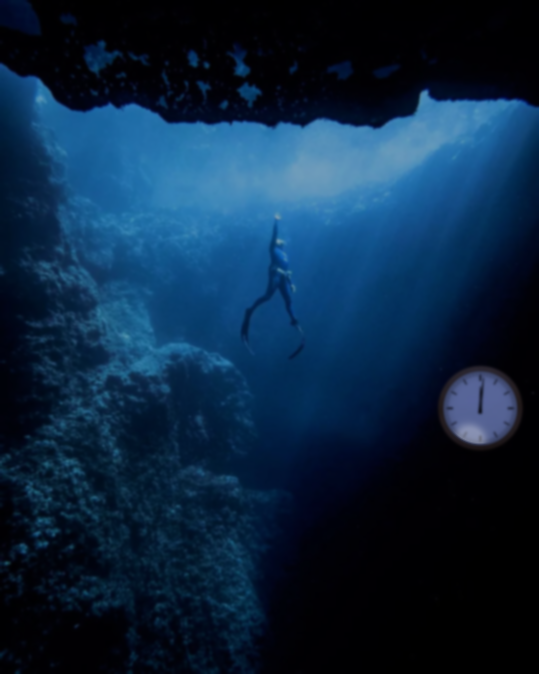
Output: 12h01
